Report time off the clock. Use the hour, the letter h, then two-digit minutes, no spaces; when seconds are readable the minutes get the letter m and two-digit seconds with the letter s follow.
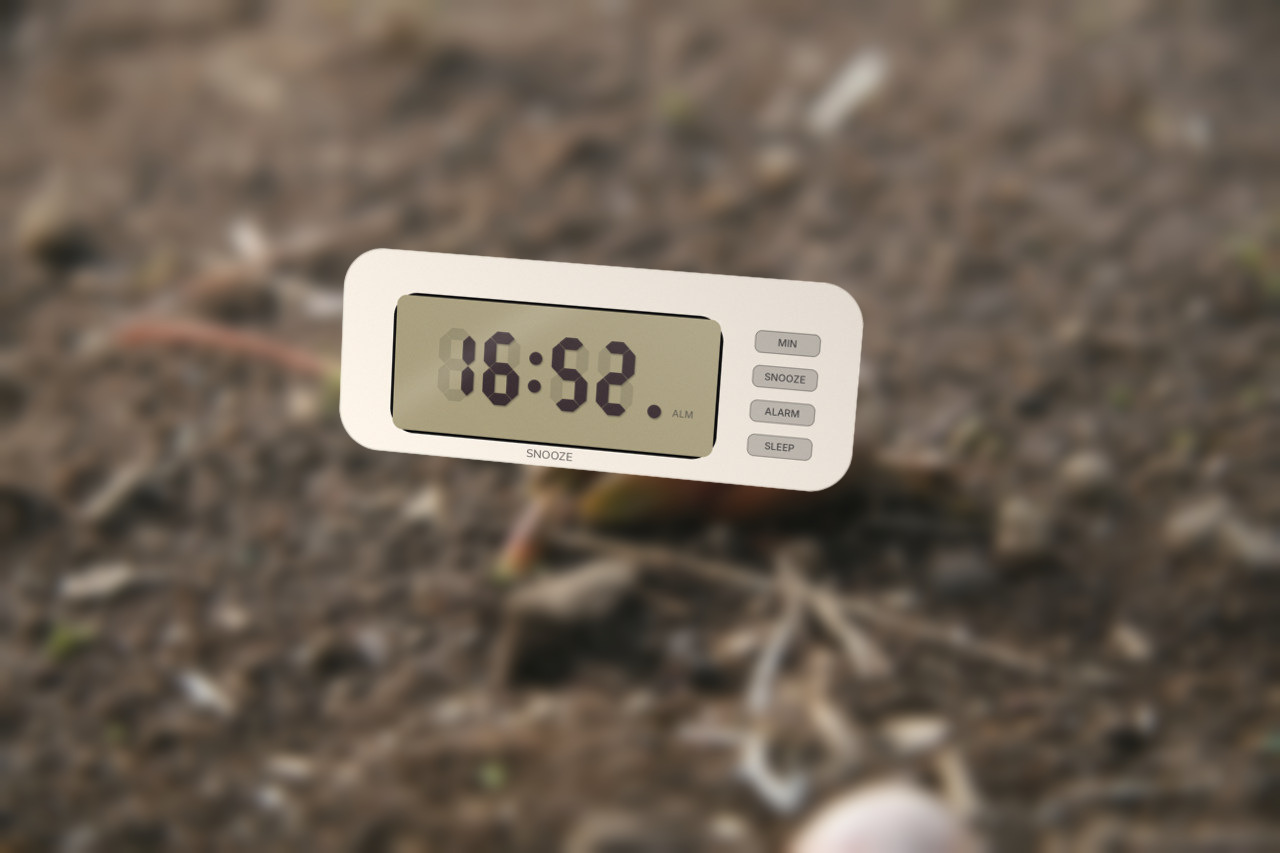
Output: 16h52
